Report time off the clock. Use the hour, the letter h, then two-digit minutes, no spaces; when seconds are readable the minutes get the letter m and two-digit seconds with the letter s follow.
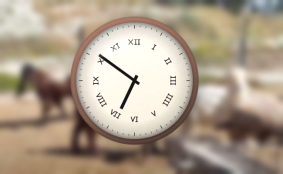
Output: 6h51
